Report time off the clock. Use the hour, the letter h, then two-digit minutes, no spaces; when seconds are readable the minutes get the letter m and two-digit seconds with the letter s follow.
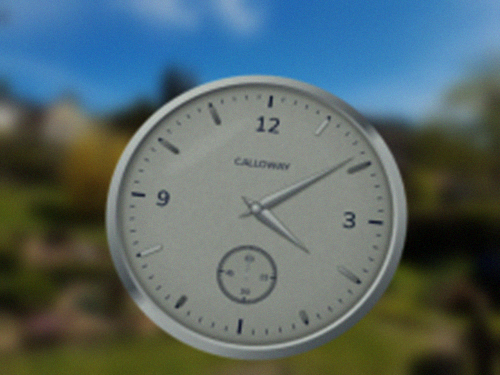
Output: 4h09
